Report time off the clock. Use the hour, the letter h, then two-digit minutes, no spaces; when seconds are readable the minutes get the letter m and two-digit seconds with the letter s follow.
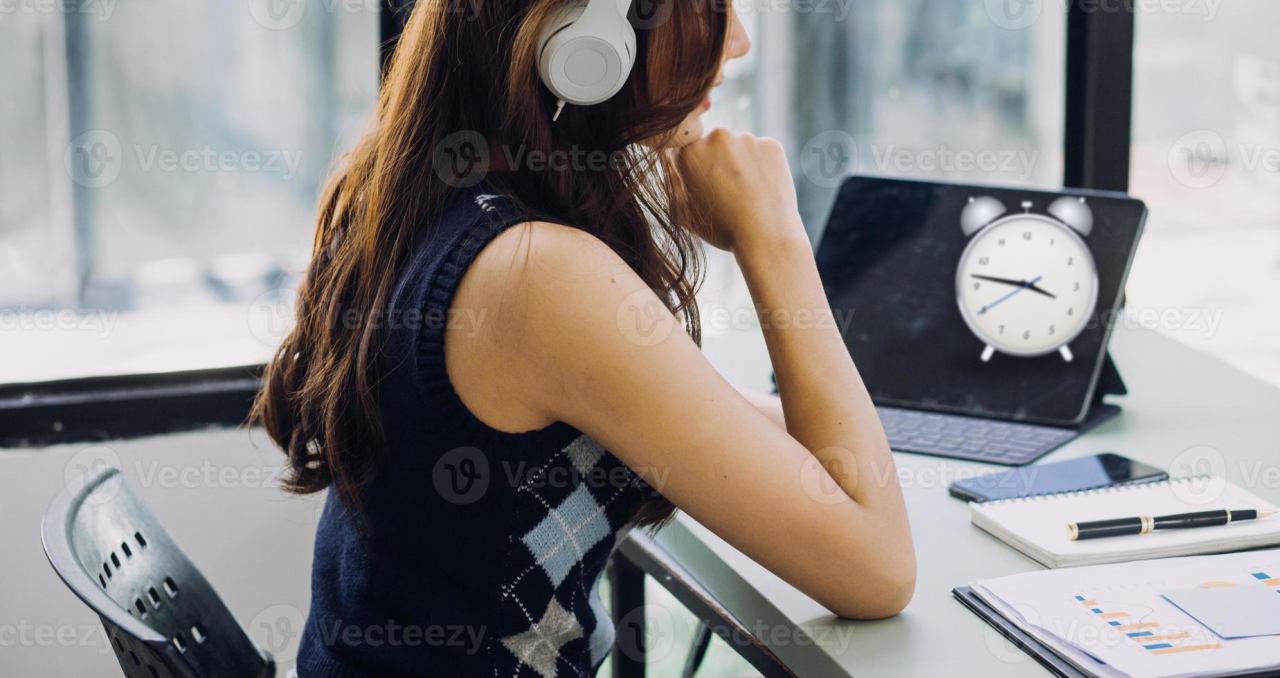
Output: 3h46m40s
